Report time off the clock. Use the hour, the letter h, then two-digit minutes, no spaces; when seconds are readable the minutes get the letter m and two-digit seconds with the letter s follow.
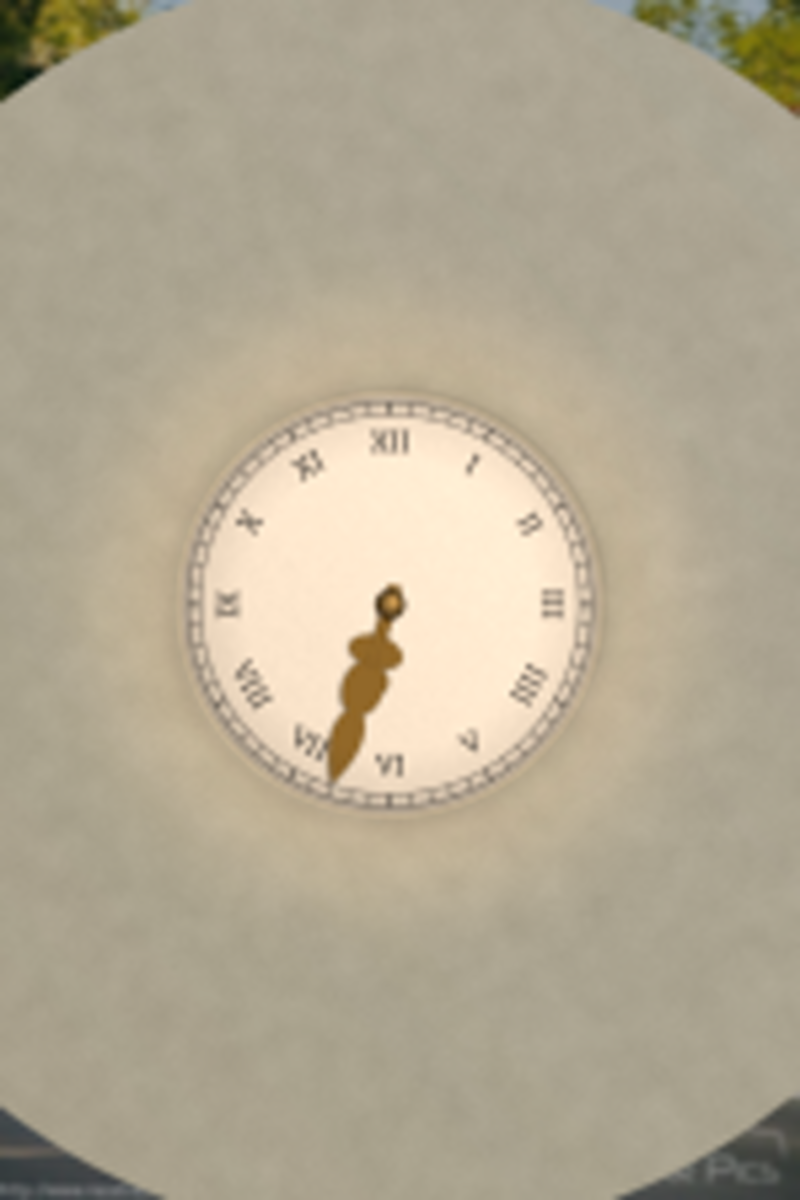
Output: 6h33
